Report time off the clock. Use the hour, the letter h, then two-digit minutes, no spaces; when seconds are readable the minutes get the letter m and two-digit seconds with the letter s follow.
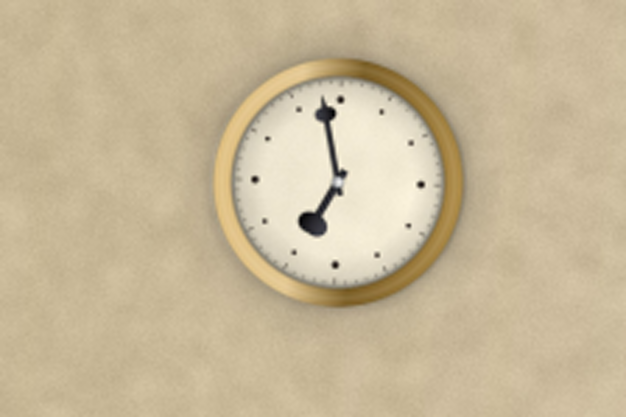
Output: 6h58
